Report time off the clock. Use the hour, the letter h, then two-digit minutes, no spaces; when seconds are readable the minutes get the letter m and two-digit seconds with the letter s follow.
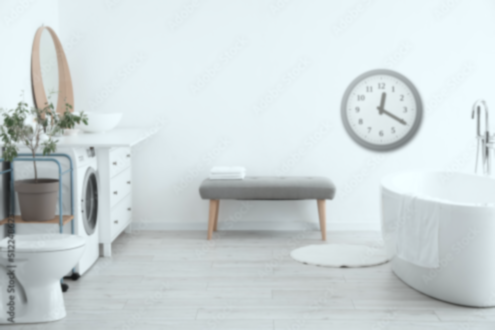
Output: 12h20
